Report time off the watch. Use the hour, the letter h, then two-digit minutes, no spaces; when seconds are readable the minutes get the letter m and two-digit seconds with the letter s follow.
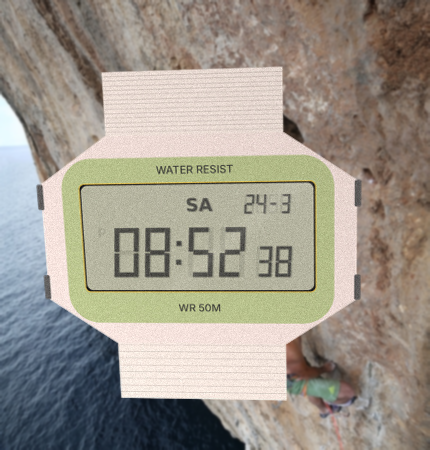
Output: 8h52m38s
